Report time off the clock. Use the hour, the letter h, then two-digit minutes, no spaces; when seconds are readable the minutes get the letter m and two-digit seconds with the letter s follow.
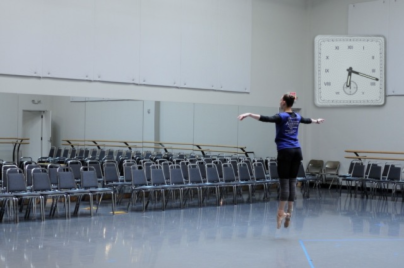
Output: 6h18
